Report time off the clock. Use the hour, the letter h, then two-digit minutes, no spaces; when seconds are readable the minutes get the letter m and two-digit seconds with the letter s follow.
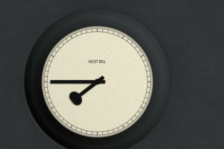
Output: 7h45
